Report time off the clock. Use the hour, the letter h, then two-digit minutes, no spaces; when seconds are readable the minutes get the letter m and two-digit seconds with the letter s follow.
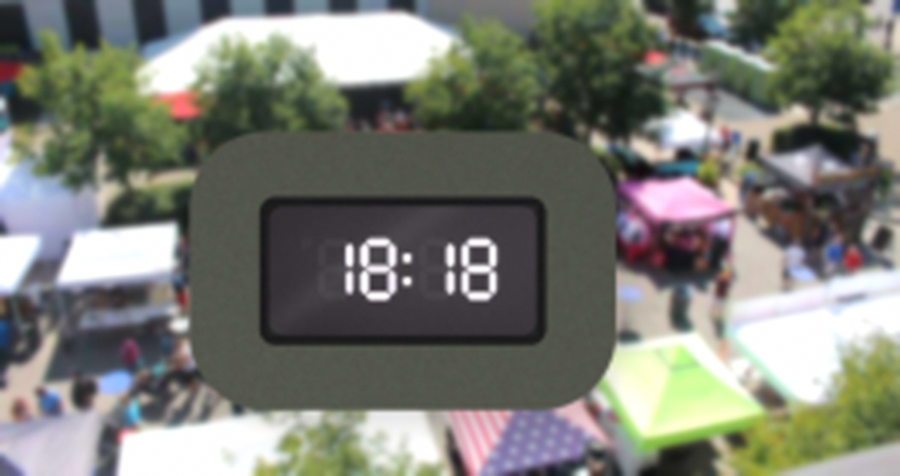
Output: 18h18
